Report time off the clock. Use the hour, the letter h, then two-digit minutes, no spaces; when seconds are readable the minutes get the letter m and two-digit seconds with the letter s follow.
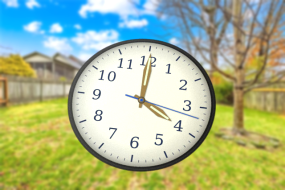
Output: 4h00m17s
